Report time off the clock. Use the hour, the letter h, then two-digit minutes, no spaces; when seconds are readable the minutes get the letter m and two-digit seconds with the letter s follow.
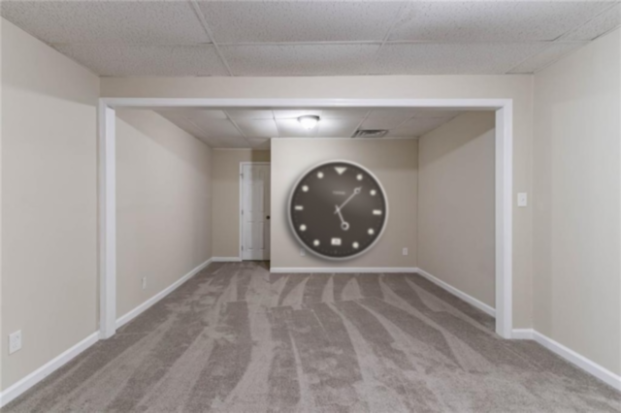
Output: 5h07
